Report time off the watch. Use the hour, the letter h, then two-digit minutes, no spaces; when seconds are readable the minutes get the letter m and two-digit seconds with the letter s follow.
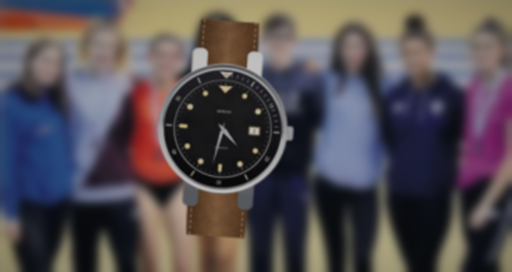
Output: 4h32
